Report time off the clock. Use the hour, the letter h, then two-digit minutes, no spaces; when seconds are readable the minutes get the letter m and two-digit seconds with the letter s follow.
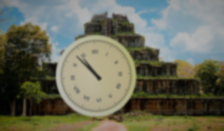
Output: 10h53
